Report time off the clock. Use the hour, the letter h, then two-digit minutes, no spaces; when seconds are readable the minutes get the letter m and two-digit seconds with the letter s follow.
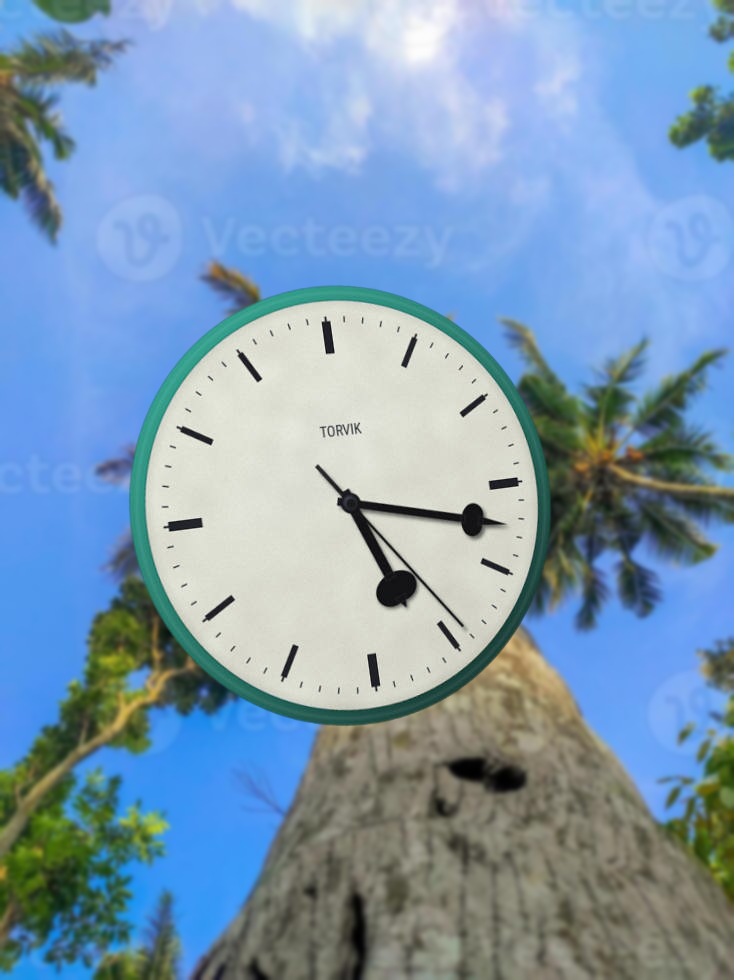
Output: 5h17m24s
